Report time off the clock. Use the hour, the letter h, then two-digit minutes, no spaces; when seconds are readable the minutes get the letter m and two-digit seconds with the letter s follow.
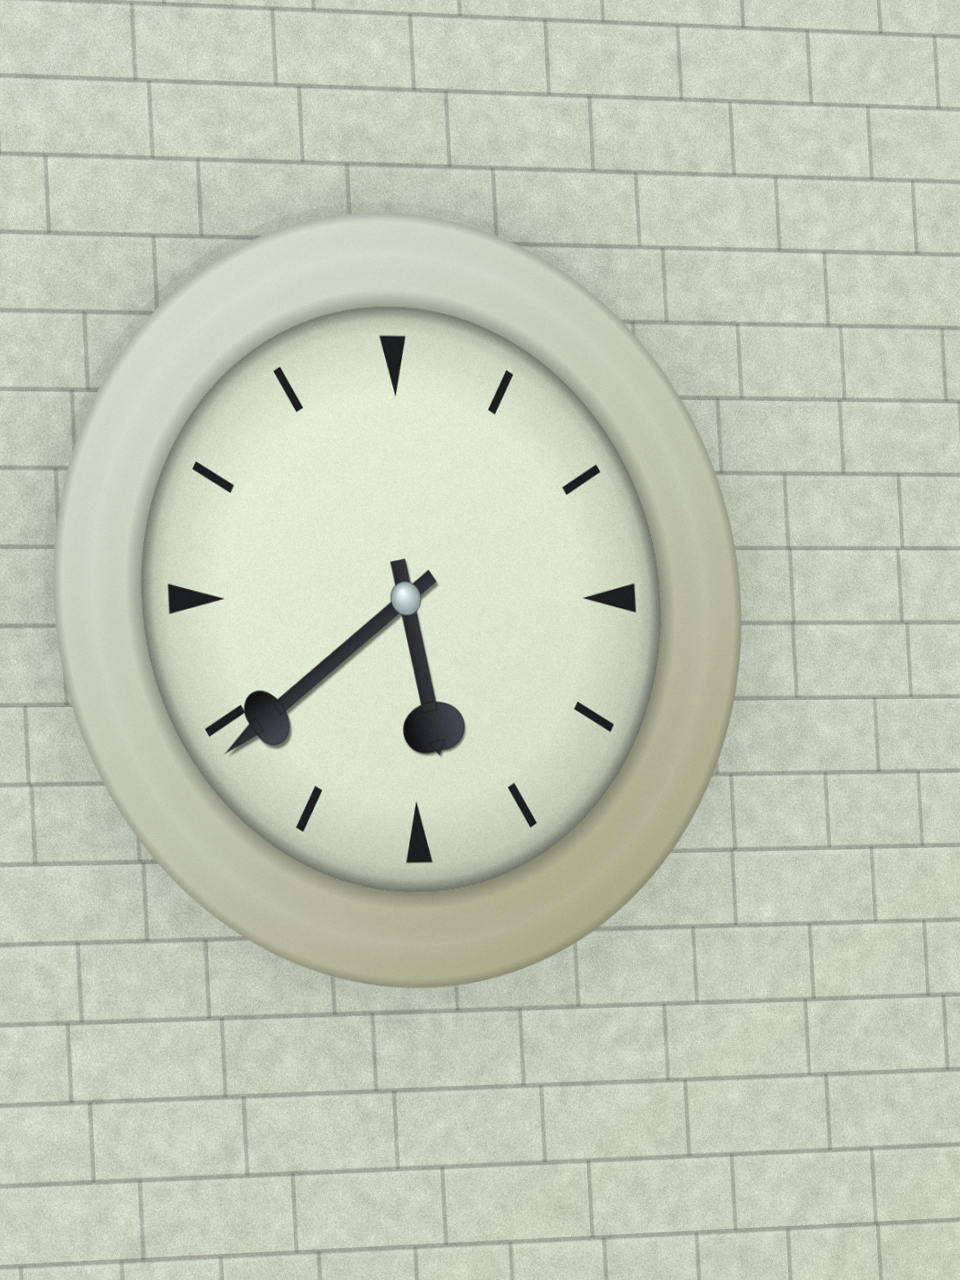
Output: 5h39
